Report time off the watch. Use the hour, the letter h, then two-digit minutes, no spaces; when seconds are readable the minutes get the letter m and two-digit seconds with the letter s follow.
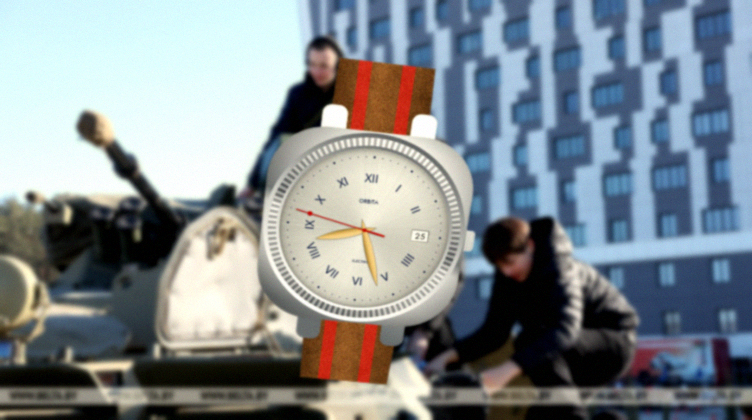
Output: 8h26m47s
